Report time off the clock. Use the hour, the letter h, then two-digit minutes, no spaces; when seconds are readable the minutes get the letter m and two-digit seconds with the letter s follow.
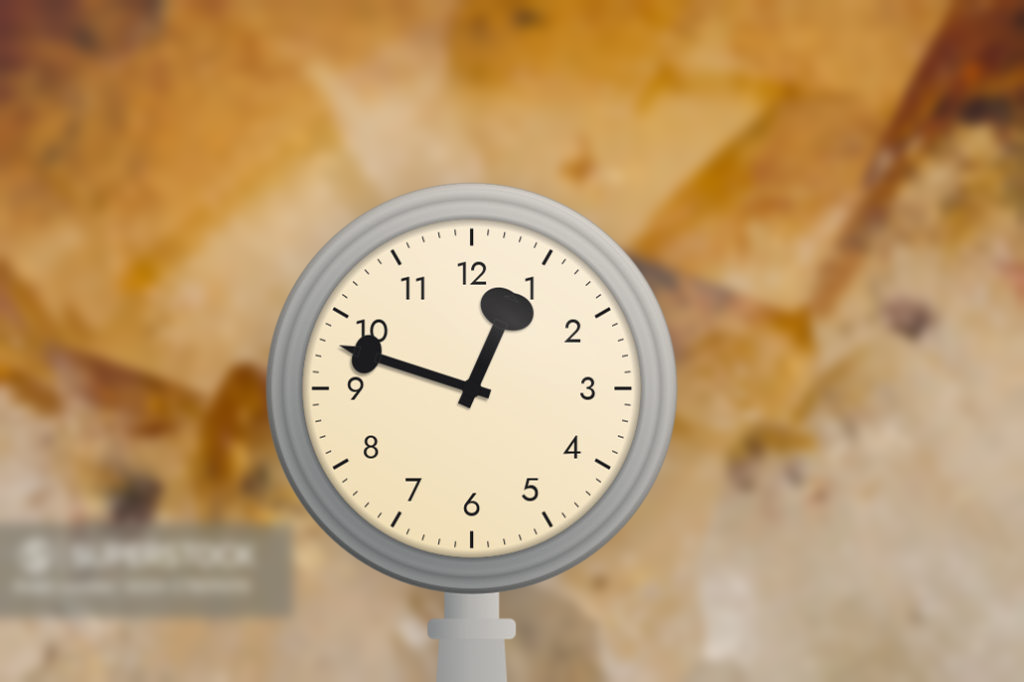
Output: 12h48
